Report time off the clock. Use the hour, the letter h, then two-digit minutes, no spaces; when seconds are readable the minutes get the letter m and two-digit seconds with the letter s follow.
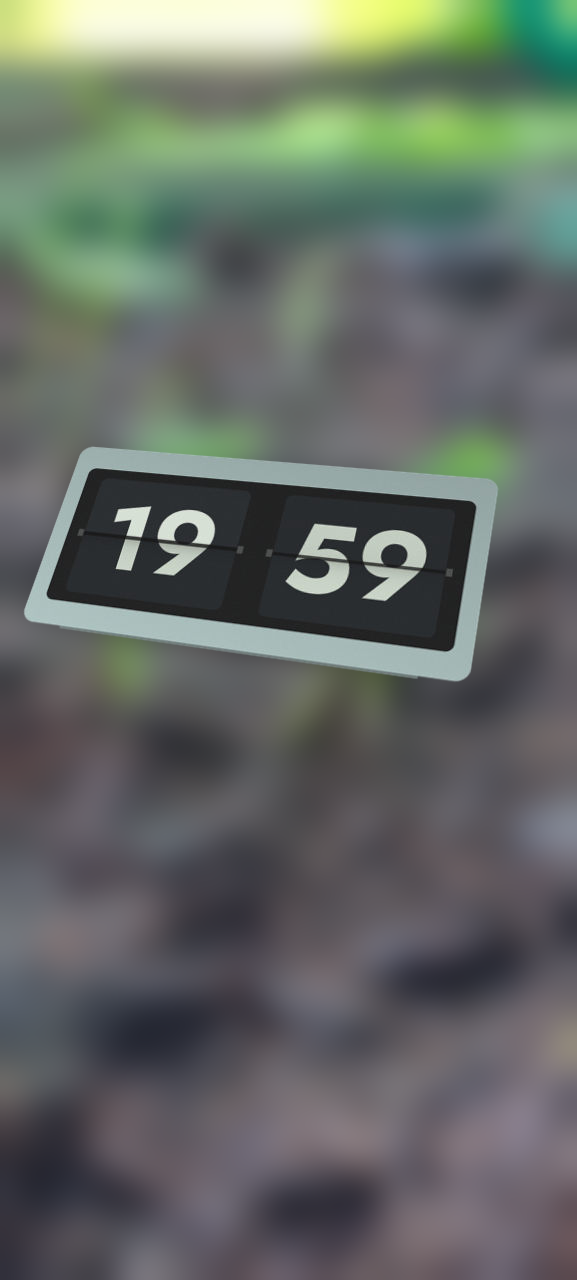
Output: 19h59
